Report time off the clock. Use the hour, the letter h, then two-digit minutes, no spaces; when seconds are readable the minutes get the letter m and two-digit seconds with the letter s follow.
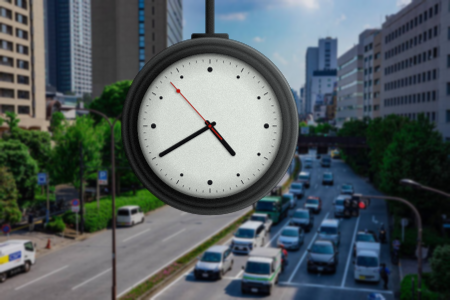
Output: 4h39m53s
